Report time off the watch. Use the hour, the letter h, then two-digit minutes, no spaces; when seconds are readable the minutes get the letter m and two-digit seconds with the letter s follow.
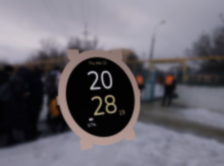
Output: 20h28
